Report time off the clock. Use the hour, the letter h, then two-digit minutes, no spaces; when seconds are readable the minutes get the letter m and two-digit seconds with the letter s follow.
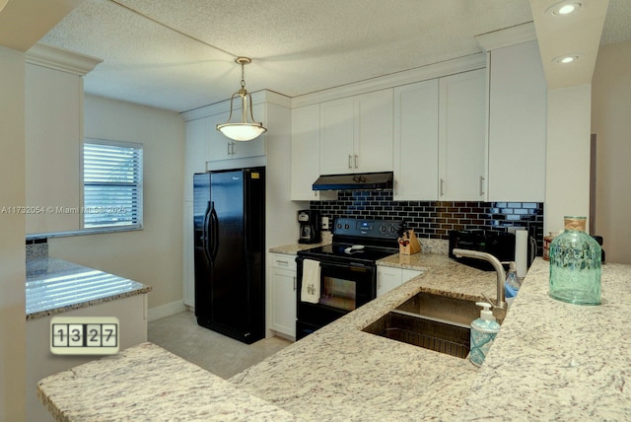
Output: 13h27
